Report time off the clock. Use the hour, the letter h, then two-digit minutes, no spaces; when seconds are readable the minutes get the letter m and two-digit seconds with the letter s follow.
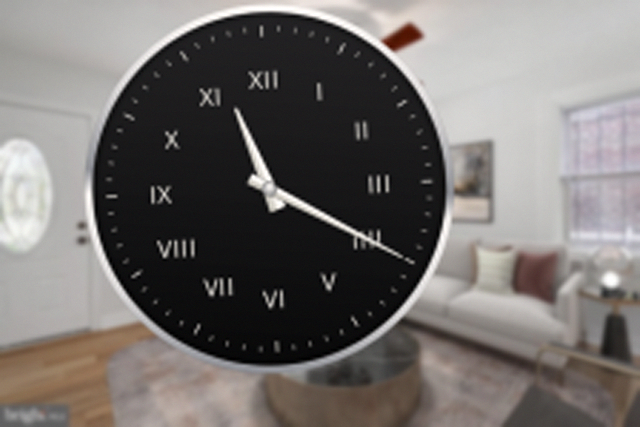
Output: 11h20
